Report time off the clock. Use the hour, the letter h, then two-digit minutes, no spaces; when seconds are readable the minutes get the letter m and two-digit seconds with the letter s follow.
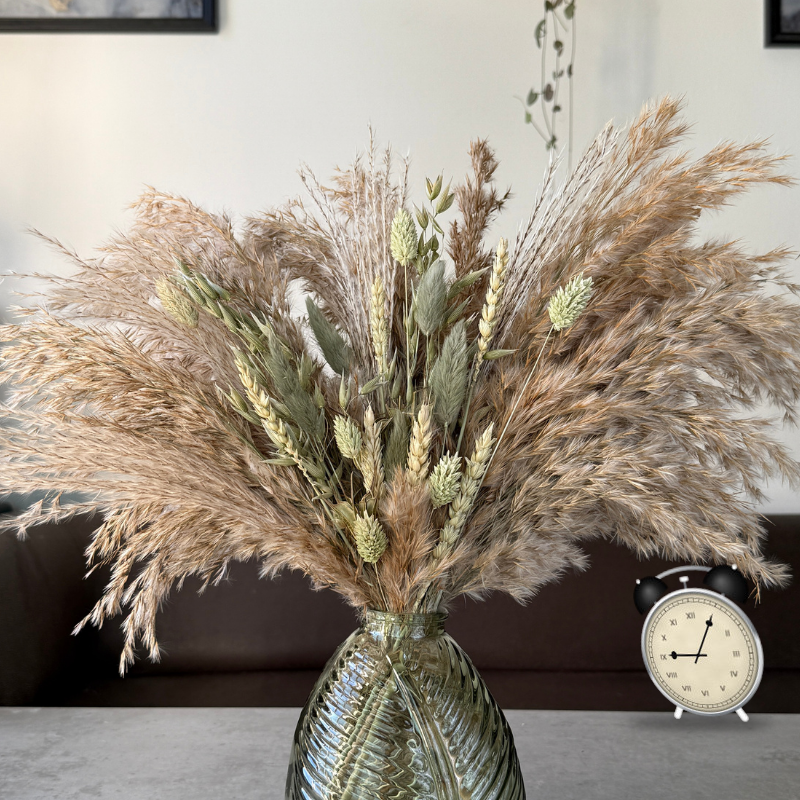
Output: 9h05
